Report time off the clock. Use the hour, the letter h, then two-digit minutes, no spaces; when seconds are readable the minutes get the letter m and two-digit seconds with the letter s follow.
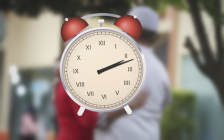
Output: 2h12
